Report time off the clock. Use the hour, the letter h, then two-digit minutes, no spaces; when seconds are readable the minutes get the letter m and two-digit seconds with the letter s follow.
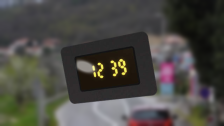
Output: 12h39
